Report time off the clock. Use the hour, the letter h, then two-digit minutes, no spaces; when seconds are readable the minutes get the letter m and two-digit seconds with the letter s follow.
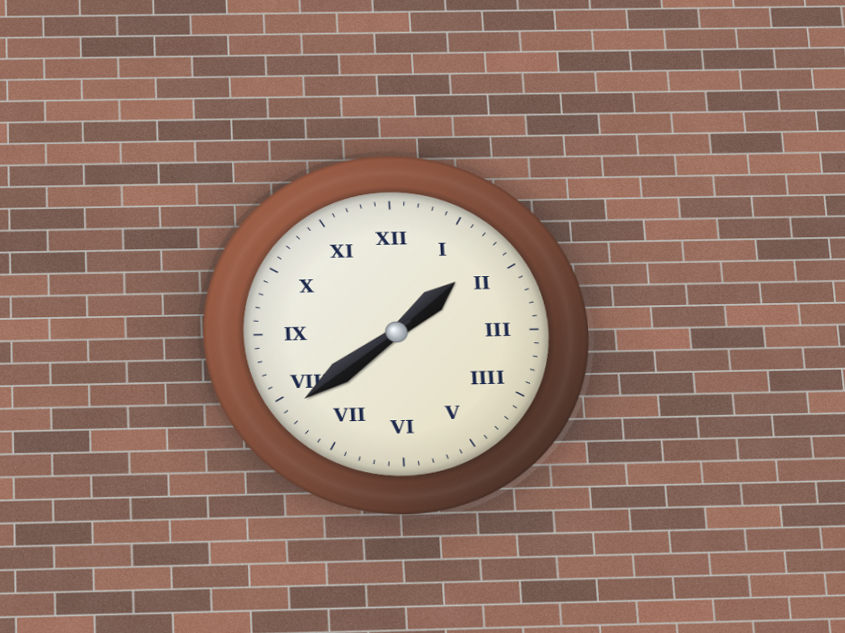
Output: 1h39
